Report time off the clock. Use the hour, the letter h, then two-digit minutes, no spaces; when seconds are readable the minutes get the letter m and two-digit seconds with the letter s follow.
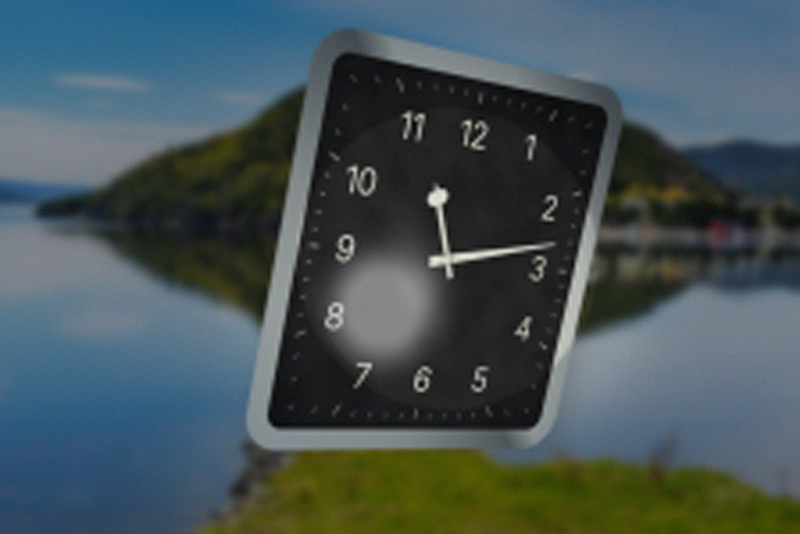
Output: 11h13
